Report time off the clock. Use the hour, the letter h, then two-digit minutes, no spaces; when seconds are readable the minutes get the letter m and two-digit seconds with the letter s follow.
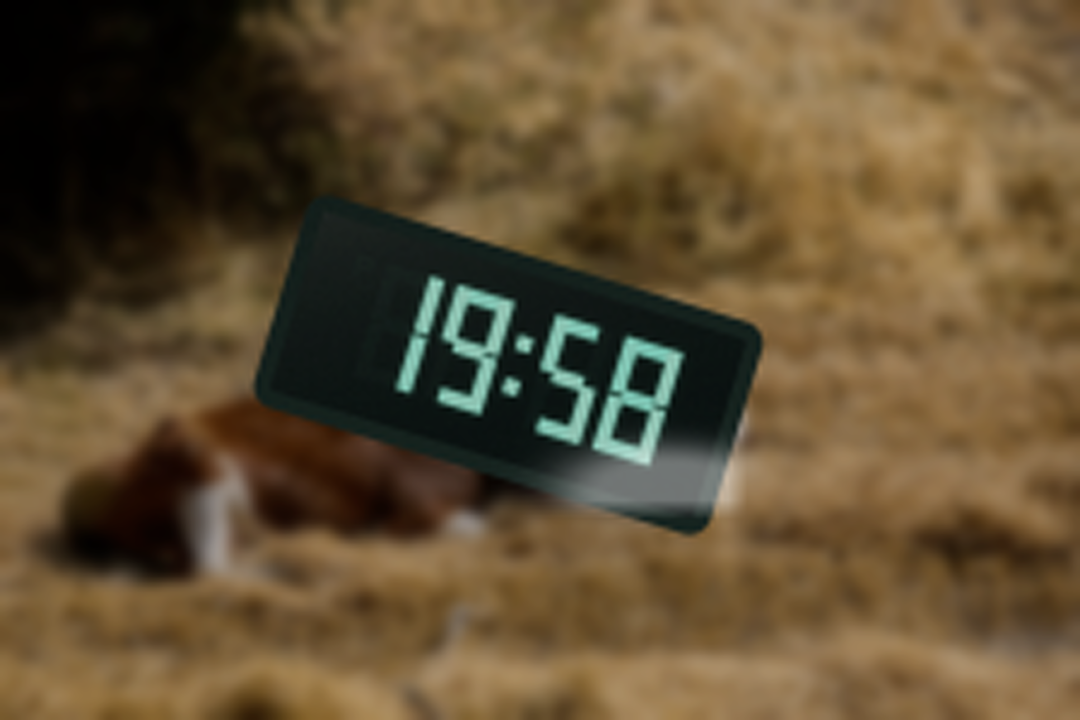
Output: 19h58
